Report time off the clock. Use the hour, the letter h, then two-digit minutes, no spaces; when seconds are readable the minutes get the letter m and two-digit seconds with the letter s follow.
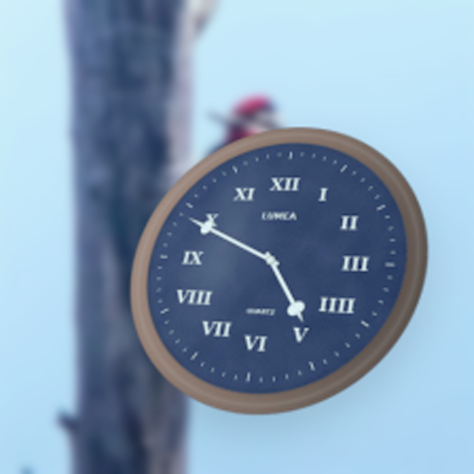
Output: 4h49
